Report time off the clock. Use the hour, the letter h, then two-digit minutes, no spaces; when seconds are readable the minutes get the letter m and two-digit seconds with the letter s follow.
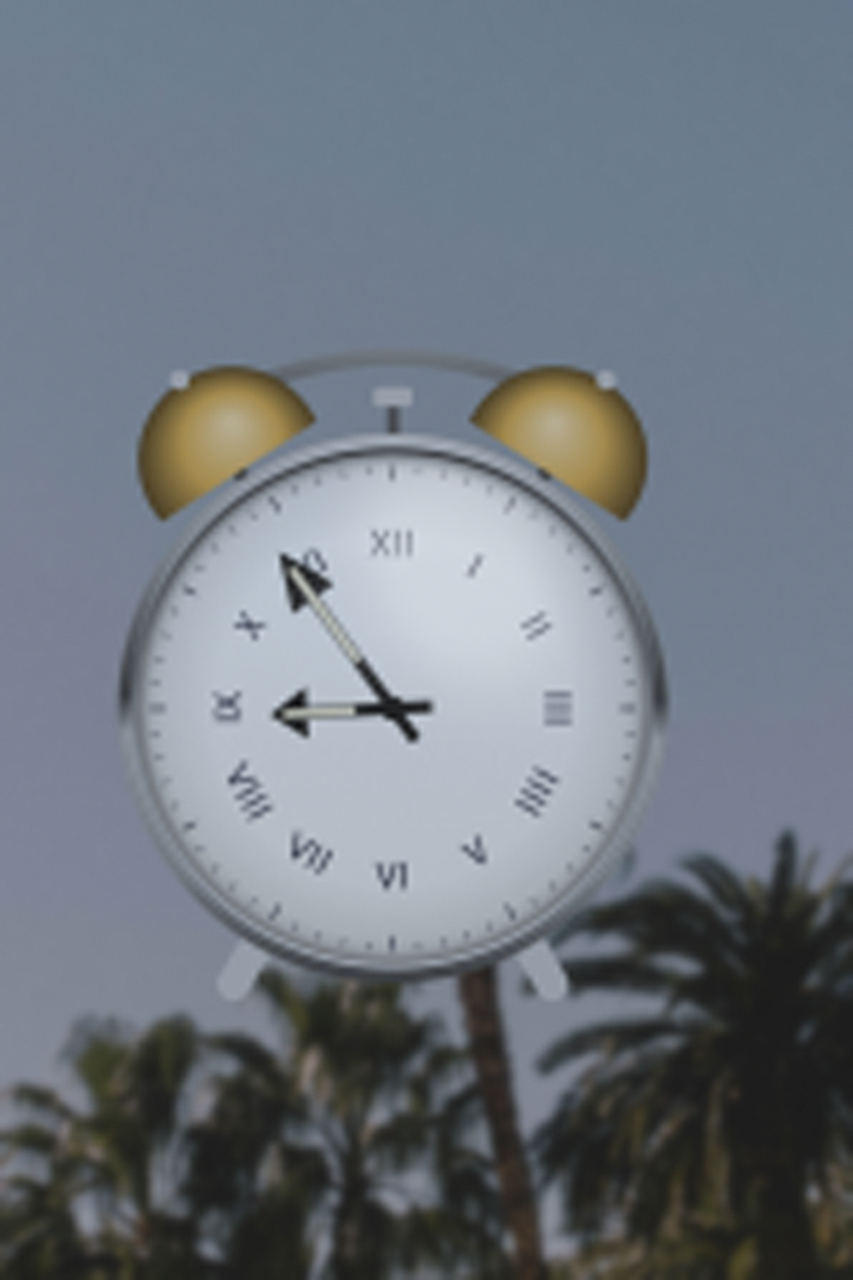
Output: 8h54
